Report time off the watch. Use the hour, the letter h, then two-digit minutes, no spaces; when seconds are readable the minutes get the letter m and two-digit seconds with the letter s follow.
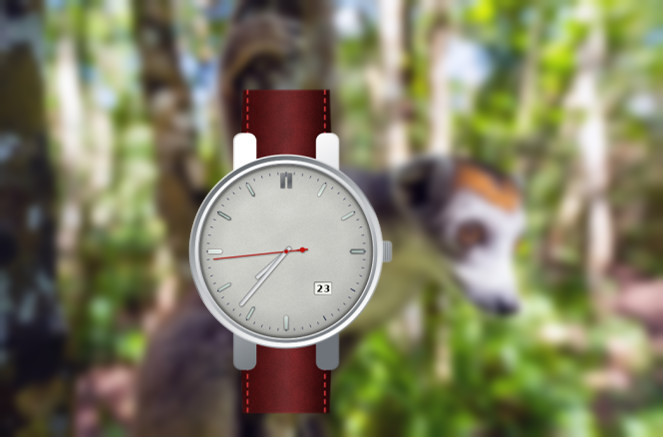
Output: 7h36m44s
